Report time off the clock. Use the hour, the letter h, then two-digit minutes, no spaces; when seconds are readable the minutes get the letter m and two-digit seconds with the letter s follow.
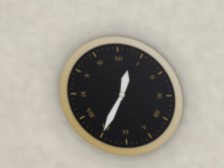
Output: 12h35
